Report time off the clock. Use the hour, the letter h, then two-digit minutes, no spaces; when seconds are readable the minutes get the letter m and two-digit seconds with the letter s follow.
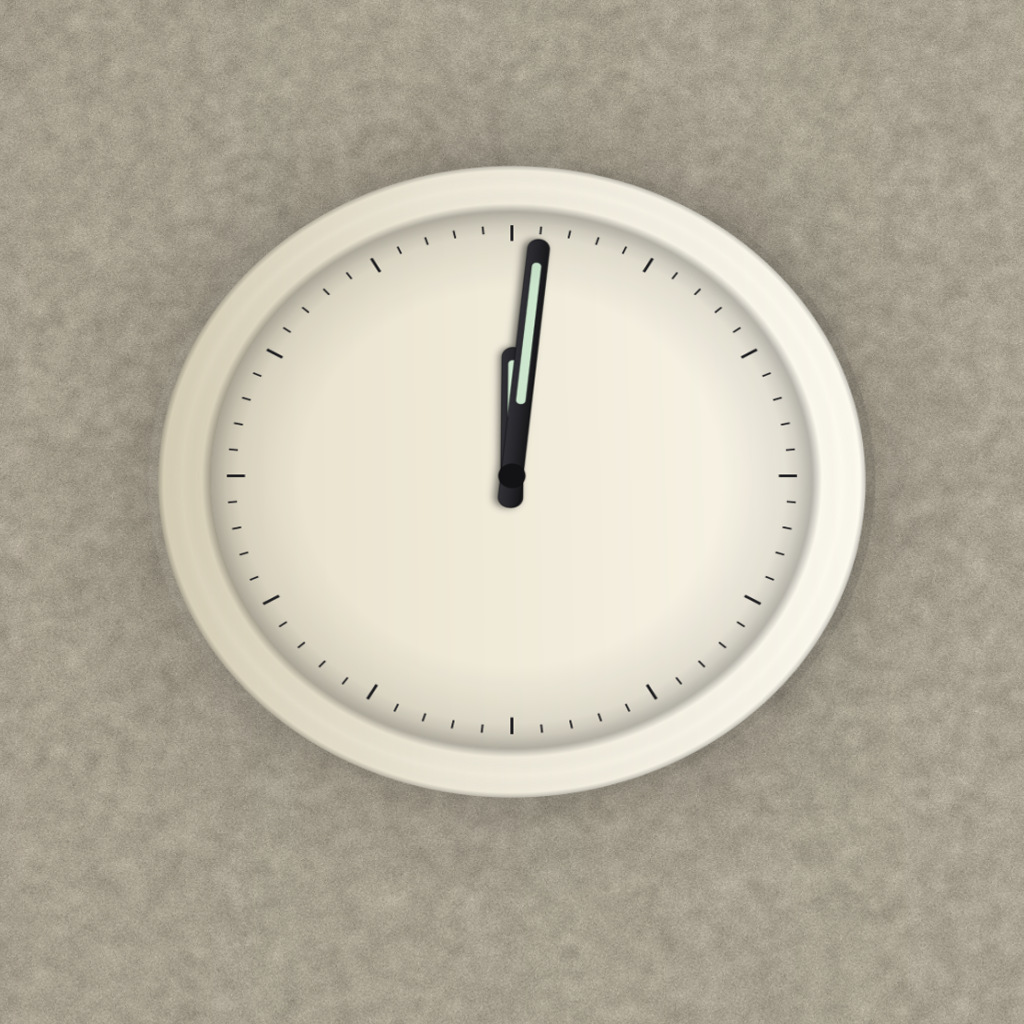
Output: 12h01
